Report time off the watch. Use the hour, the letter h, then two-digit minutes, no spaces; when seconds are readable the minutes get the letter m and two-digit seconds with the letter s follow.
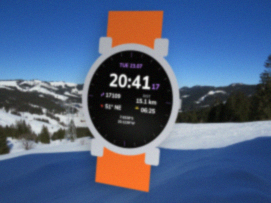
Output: 20h41
